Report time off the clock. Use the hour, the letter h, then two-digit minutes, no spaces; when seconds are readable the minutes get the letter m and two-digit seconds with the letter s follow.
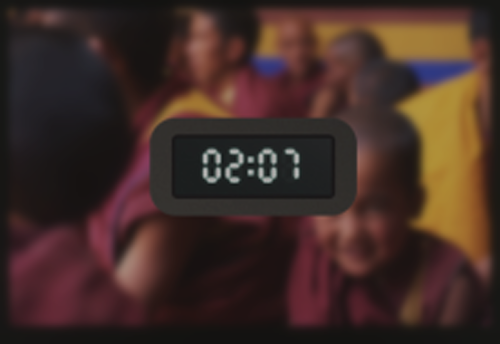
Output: 2h07
